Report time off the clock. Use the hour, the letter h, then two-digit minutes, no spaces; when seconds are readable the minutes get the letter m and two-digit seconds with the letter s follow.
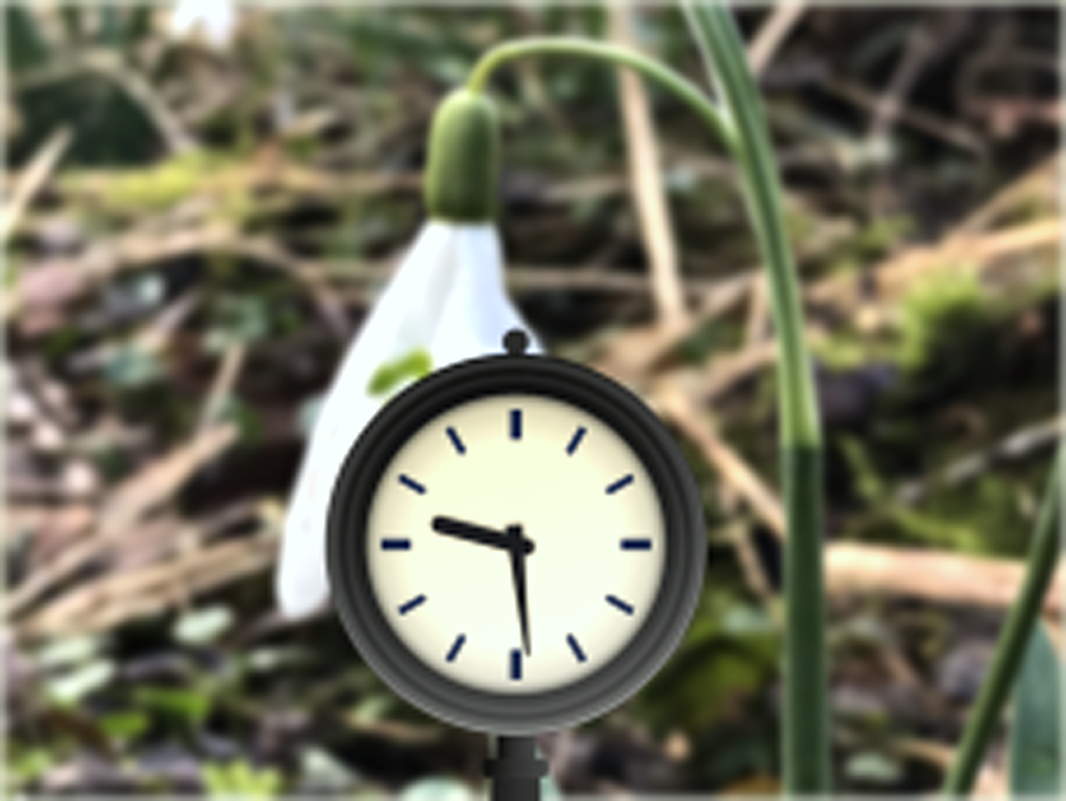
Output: 9h29
